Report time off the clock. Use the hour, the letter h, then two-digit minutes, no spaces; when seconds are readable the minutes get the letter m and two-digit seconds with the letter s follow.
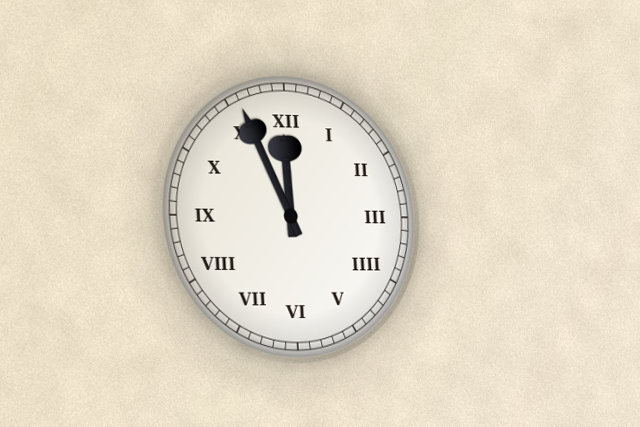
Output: 11h56
